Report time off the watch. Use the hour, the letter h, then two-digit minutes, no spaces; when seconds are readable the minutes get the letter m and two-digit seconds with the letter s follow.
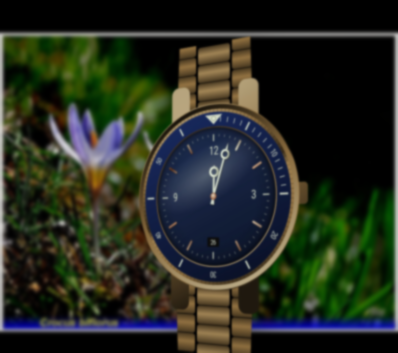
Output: 12h03
